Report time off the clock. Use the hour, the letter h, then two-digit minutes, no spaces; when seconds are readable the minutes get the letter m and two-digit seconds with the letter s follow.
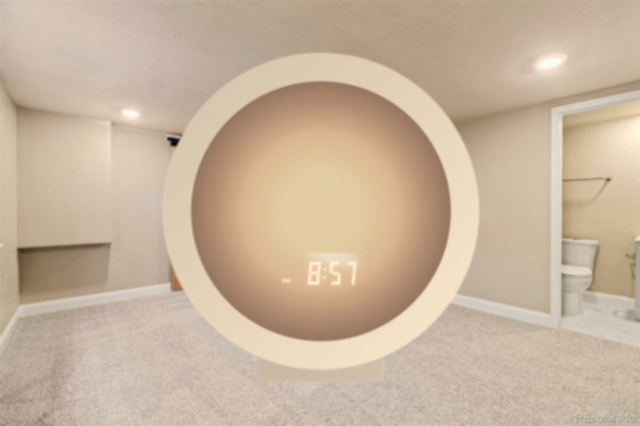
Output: 8h57
